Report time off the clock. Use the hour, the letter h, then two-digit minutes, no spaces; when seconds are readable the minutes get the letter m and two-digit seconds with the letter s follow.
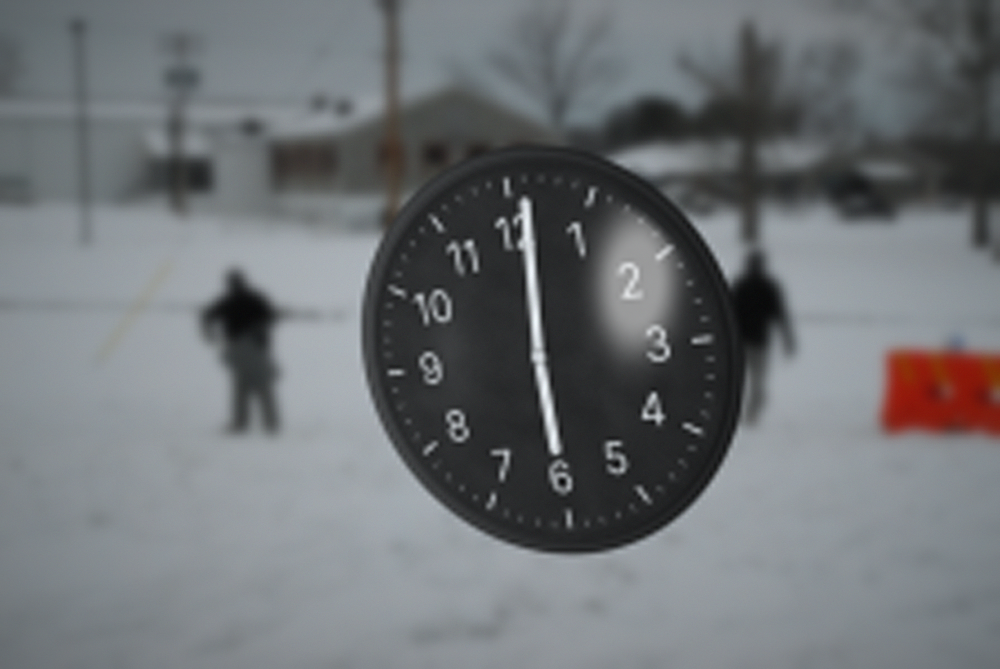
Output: 6h01
